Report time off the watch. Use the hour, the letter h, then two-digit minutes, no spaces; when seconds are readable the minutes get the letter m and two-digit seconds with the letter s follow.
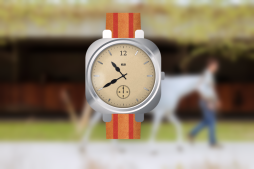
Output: 10h40
